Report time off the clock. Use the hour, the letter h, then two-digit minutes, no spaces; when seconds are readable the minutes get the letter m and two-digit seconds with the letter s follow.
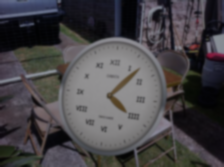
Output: 4h07
